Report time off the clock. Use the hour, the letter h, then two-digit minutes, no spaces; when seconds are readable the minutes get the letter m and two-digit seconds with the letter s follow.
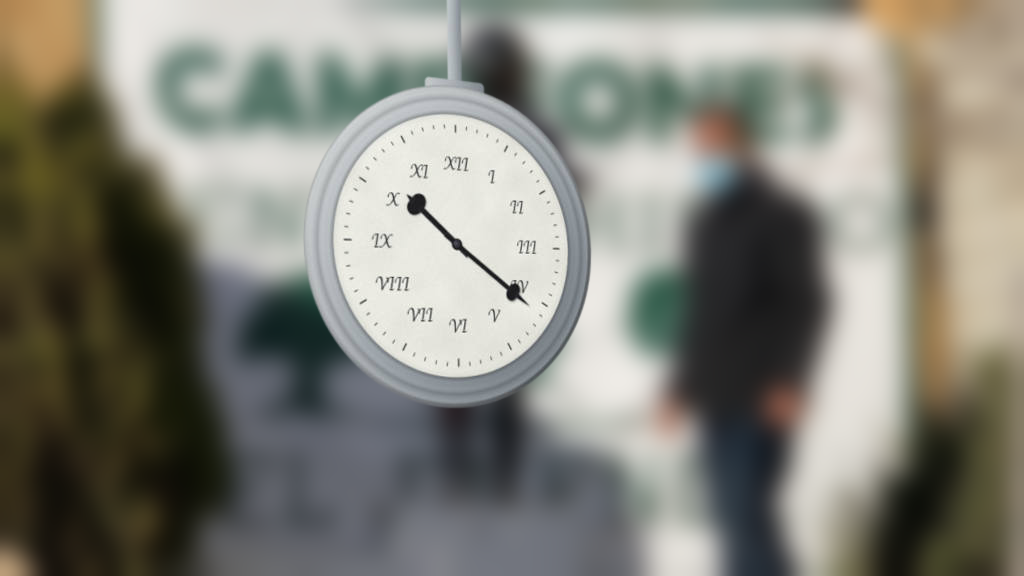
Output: 10h21
